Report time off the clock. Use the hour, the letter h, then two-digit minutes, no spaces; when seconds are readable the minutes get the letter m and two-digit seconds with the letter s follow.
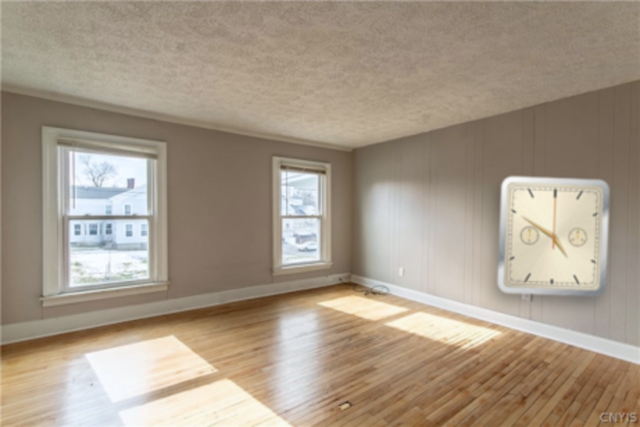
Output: 4h50
